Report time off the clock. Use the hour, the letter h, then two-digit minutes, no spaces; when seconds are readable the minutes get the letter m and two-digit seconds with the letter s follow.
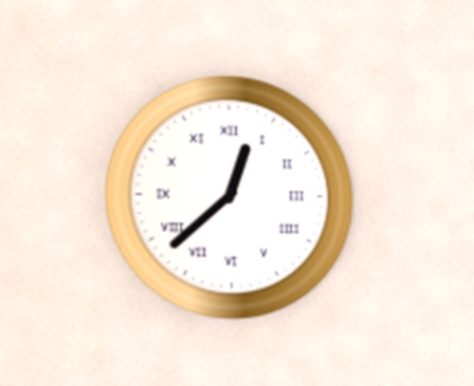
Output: 12h38
